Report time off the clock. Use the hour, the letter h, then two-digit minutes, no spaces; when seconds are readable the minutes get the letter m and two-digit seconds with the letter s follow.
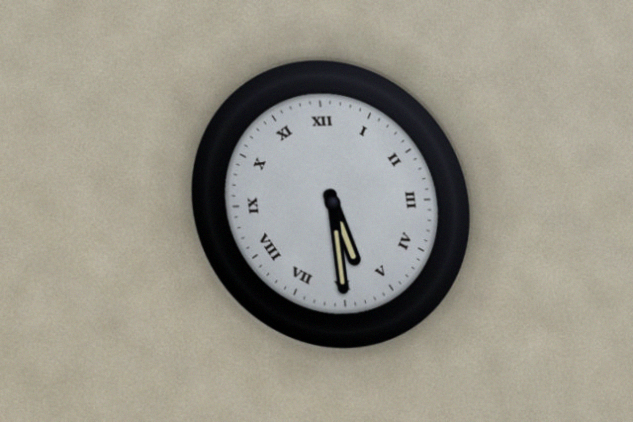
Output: 5h30
